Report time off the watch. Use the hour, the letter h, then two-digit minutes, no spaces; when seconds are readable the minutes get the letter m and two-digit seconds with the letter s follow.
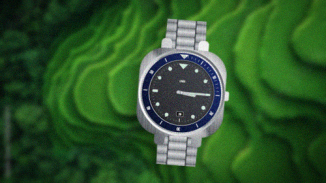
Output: 3h15
